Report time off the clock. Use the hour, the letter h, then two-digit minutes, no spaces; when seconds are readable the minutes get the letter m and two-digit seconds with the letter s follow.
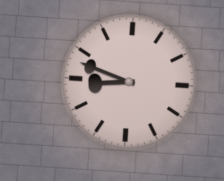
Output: 8h48
